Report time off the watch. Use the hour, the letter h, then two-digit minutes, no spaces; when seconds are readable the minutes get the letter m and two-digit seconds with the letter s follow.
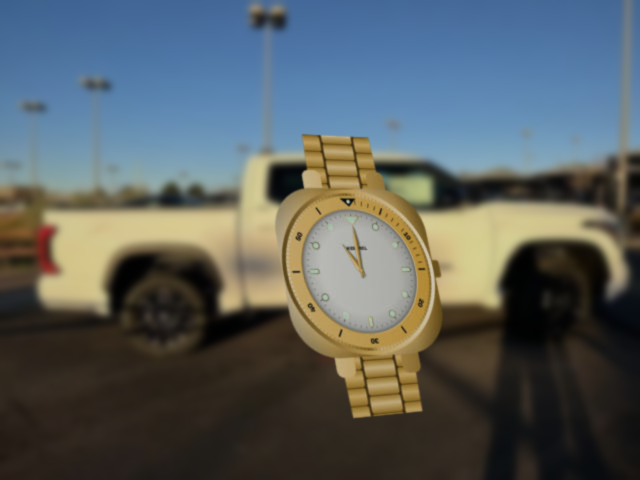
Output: 11h00
